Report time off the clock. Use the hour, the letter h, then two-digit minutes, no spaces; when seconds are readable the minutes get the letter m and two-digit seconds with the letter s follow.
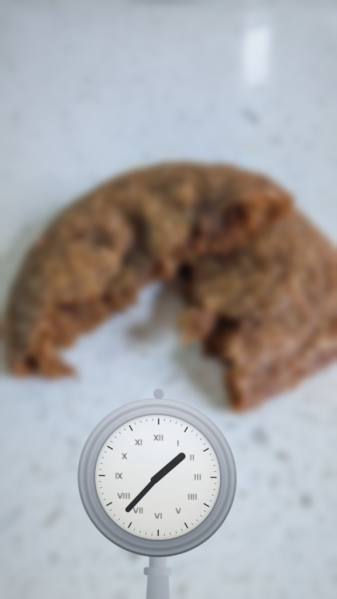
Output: 1h37
